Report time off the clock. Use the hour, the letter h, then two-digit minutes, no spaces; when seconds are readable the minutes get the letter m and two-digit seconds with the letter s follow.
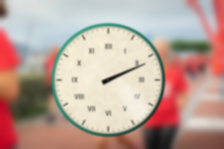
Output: 2h11
